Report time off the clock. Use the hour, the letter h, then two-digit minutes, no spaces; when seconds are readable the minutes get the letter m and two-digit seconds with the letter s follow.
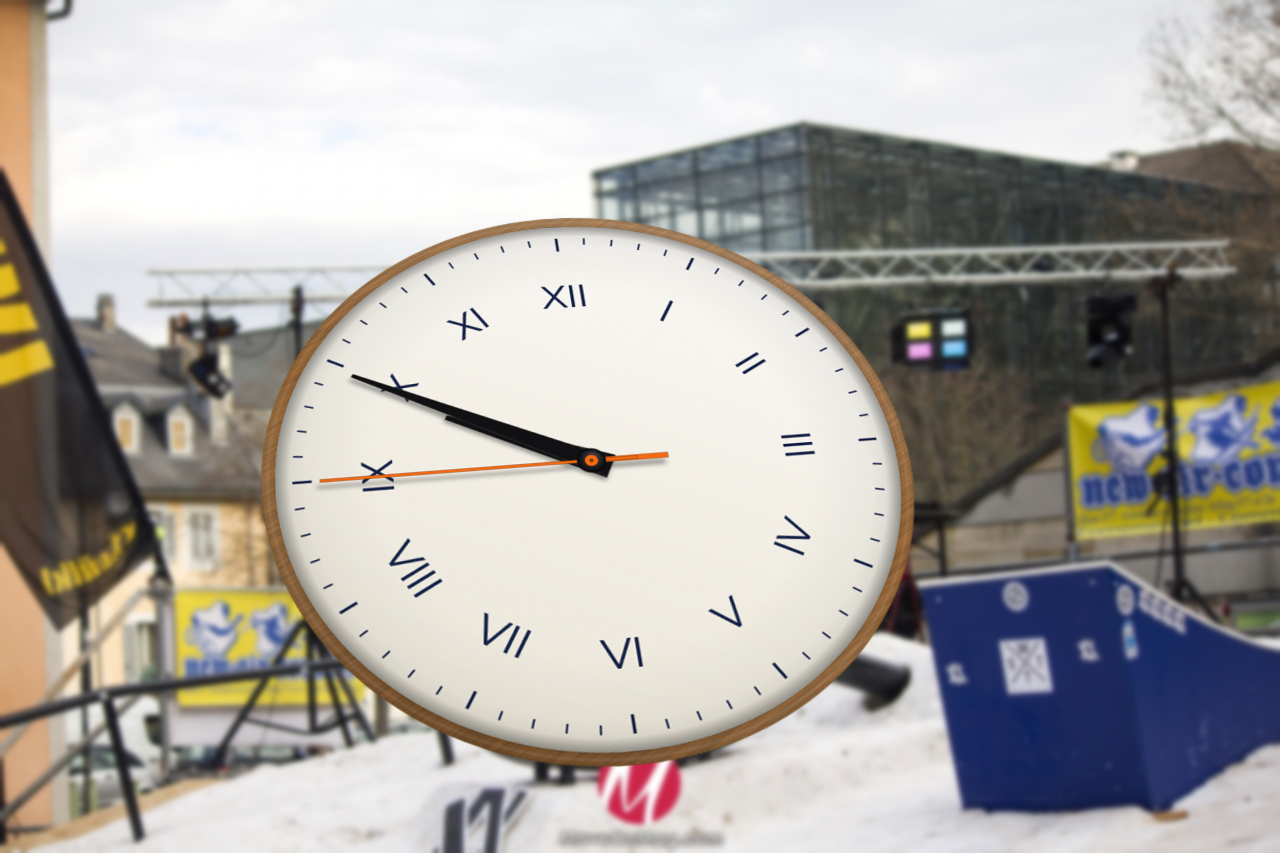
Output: 9h49m45s
